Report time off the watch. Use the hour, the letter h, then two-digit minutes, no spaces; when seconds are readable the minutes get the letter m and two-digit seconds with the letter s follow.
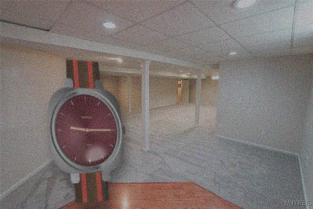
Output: 9h15
